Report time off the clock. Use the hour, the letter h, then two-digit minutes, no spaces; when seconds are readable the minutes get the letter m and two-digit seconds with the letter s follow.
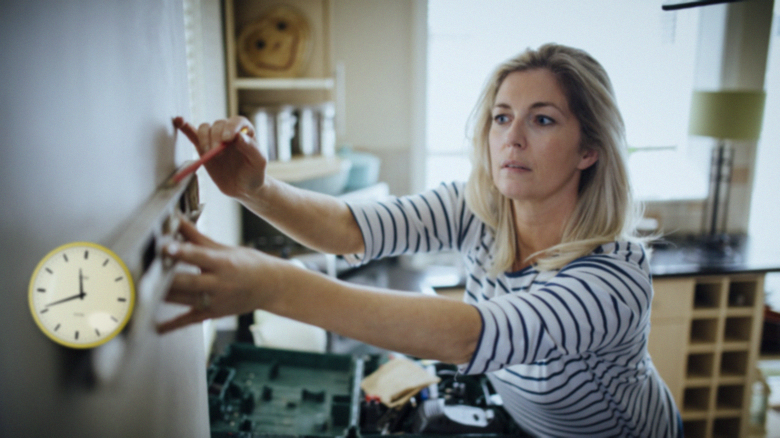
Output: 11h41
